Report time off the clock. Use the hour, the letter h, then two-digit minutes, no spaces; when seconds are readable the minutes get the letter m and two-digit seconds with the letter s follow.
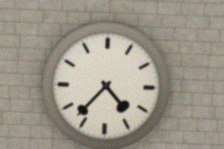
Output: 4h37
